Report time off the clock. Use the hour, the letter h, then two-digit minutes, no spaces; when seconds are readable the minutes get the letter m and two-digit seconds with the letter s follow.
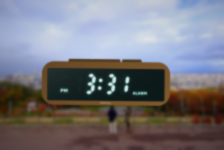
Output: 3h31
